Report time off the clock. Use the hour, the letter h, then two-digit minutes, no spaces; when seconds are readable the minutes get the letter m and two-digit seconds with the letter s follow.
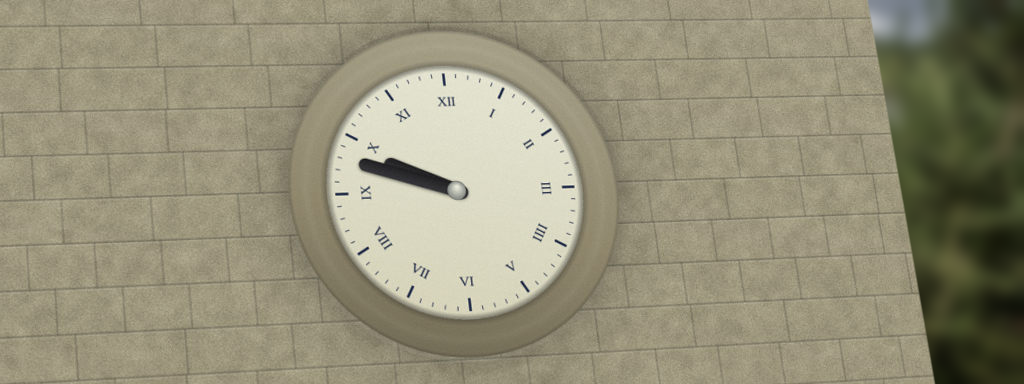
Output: 9h48
